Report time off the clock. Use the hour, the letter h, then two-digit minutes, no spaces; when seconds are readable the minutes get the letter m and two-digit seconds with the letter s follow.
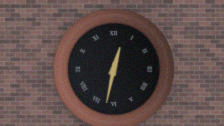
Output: 12h32
